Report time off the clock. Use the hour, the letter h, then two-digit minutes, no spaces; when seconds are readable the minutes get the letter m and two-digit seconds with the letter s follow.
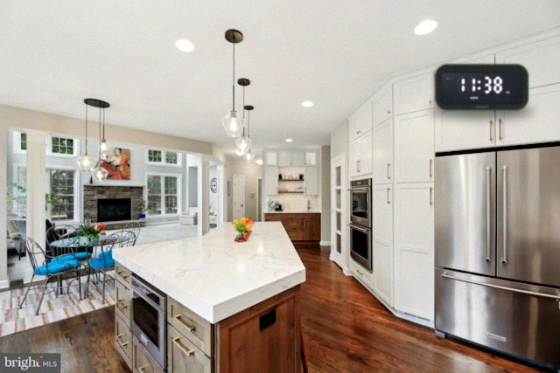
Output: 11h38
